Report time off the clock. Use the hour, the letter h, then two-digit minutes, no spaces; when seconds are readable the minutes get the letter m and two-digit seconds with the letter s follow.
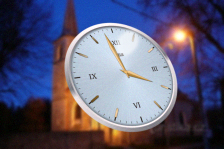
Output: 3h58
